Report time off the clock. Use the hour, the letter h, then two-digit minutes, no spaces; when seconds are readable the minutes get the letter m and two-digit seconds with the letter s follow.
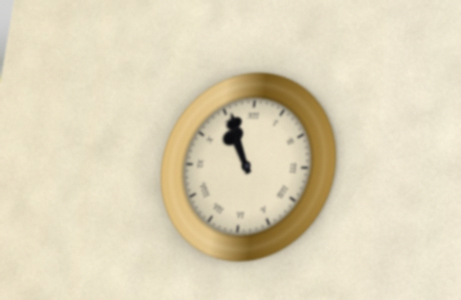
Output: 10h56
